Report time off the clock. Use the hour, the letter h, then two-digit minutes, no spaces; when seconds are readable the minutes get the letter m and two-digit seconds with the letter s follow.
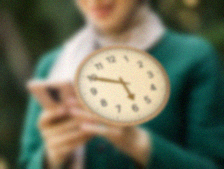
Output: 5h50
